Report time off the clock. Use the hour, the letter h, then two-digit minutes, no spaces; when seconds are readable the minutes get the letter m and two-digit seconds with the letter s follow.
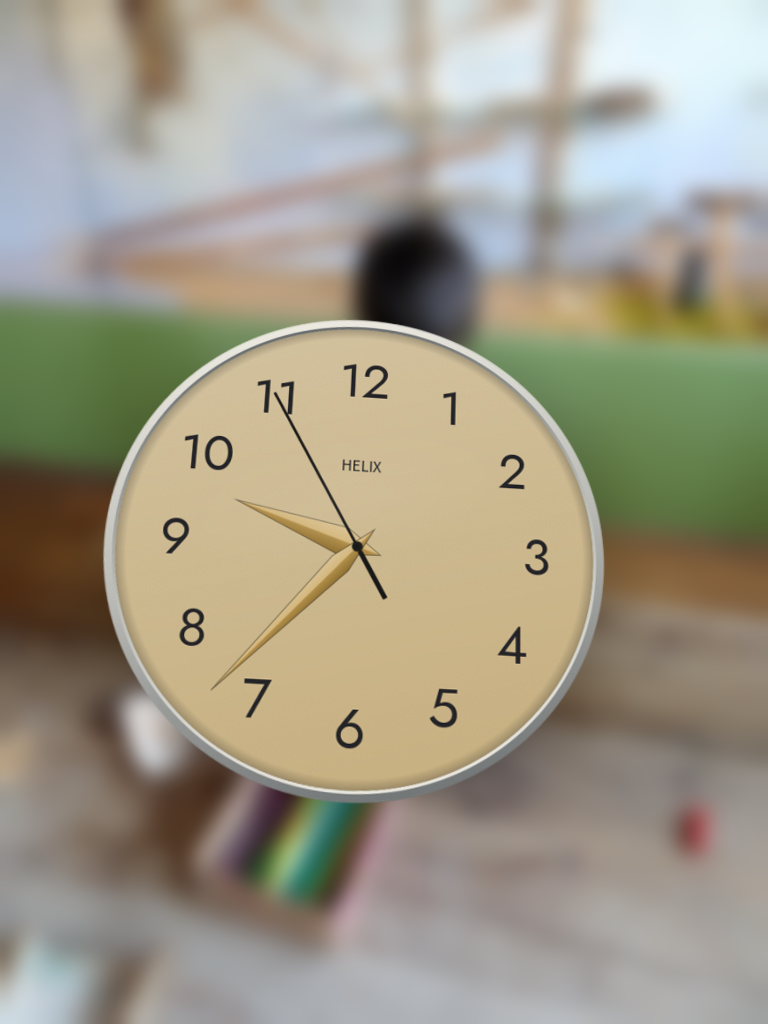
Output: 9h36m55s
